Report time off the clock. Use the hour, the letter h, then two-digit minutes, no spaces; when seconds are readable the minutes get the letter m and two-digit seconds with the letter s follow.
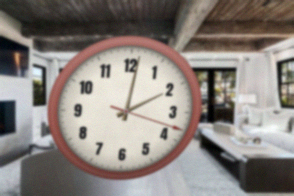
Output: 2h01m18s
